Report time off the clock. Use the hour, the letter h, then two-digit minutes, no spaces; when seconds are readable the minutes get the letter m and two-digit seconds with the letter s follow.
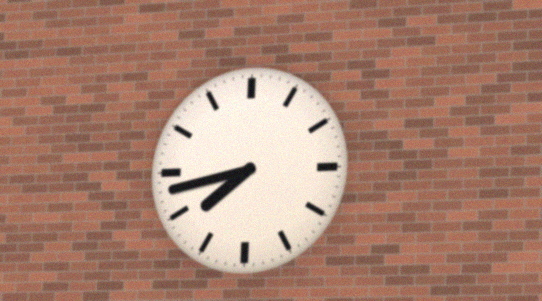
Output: 7h43
